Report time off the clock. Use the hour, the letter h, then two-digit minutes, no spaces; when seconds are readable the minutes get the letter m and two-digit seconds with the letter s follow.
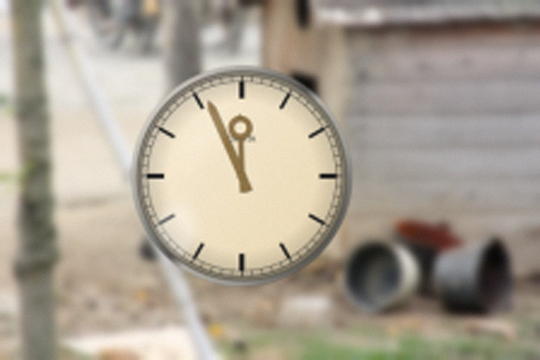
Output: 11h56
